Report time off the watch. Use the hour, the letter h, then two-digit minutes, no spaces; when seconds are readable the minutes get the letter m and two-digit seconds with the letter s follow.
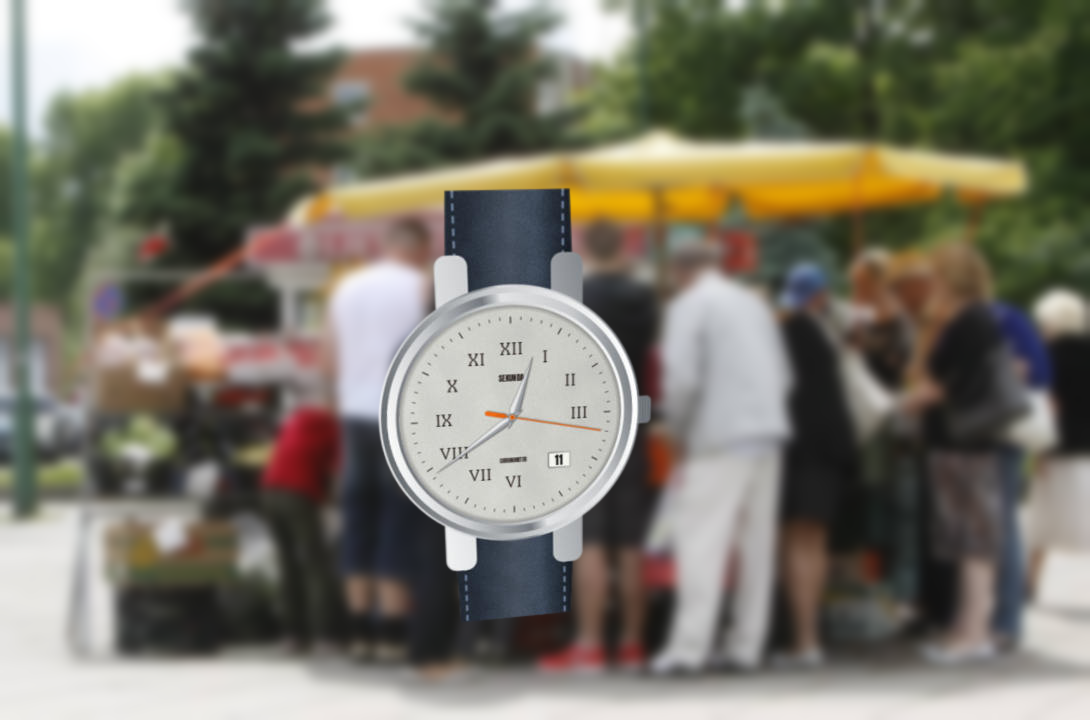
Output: 12h39m17s
